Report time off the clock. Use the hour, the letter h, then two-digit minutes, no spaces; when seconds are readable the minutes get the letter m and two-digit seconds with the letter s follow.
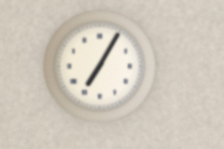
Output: 7h05
